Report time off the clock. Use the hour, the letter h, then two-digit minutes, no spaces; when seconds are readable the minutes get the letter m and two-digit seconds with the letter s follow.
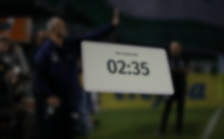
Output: 2h35
